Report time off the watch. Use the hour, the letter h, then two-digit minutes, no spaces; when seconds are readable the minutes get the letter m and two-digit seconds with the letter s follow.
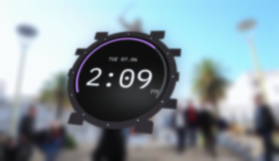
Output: 2h09
